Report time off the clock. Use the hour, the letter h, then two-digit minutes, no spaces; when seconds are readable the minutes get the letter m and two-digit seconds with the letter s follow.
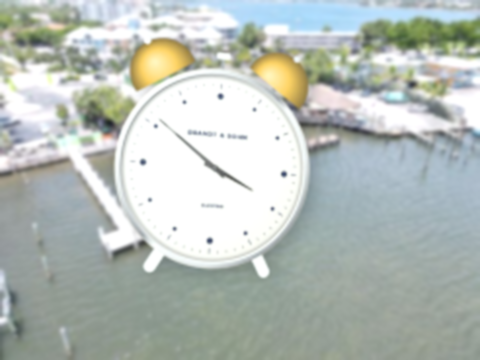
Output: 3h51
